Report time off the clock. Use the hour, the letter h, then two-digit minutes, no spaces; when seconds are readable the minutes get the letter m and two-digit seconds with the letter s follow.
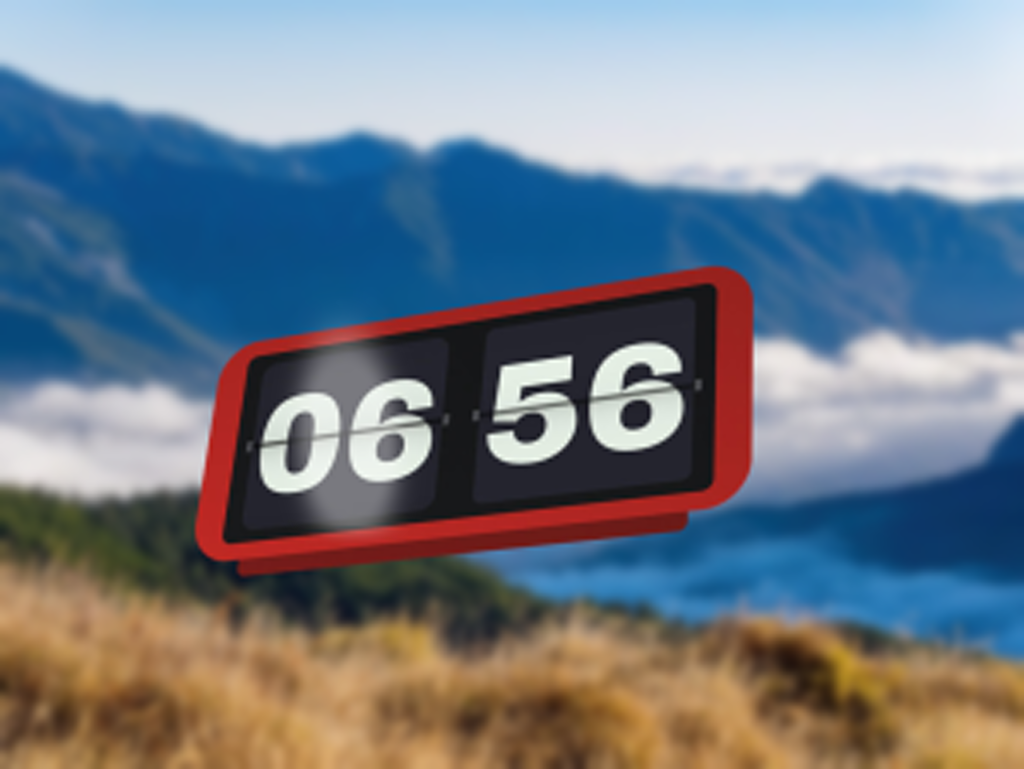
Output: 6h56
